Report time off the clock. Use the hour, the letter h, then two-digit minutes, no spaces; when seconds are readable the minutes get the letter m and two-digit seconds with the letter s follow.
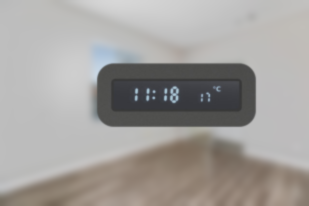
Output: 11h18
